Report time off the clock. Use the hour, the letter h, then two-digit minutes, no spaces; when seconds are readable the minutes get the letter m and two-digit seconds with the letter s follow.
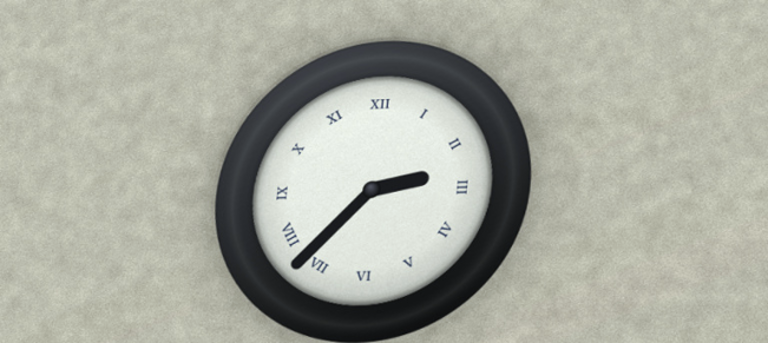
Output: 2h37
